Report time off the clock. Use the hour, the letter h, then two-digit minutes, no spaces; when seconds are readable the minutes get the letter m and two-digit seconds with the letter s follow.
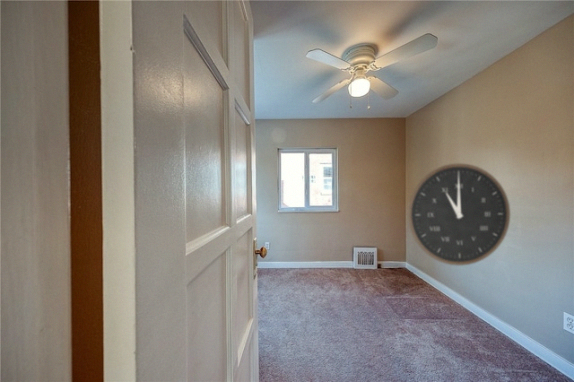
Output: 11h00
